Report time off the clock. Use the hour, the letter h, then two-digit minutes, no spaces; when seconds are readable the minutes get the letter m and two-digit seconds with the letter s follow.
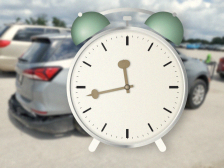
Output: 11h43
